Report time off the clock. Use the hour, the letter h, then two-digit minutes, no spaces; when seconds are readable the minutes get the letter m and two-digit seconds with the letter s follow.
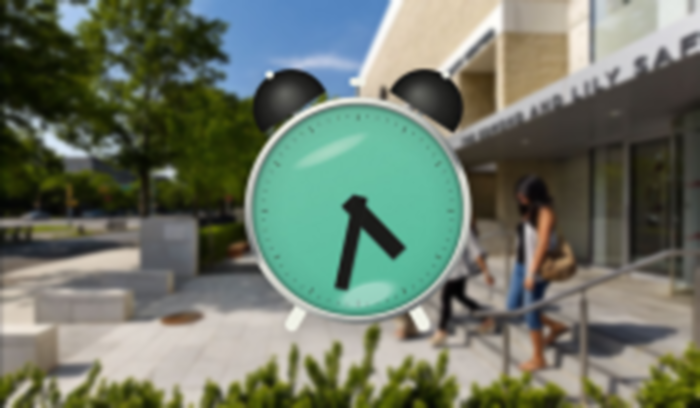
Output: 4h32
